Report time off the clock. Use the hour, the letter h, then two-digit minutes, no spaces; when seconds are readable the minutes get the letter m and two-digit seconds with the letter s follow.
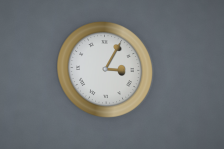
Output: 3h05
